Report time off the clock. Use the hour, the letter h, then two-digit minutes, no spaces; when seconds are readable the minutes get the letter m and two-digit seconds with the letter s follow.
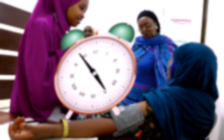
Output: 4h54
